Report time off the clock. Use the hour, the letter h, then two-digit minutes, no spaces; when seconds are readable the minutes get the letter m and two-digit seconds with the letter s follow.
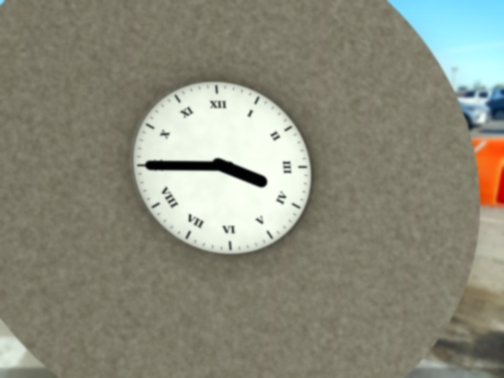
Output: 3h45
